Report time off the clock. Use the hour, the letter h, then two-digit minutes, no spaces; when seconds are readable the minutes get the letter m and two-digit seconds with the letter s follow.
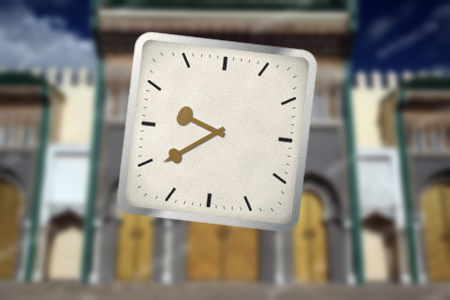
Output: 9h39
